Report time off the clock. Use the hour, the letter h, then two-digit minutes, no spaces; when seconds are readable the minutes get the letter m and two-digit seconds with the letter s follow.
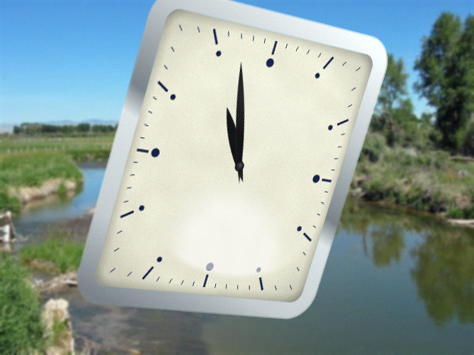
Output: 10h57
